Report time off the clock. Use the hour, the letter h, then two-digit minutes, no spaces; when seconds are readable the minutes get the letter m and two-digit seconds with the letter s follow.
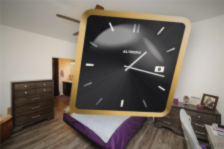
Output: 1h17
